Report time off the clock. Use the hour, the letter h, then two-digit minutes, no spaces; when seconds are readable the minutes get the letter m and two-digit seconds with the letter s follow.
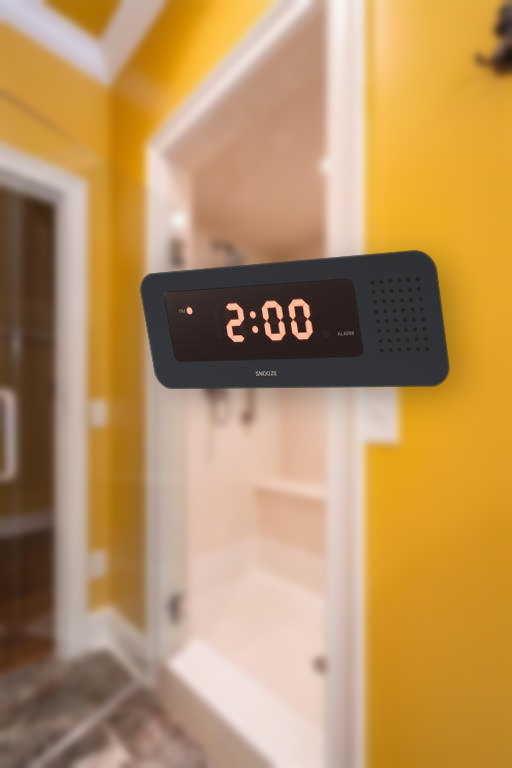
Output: 2h00
